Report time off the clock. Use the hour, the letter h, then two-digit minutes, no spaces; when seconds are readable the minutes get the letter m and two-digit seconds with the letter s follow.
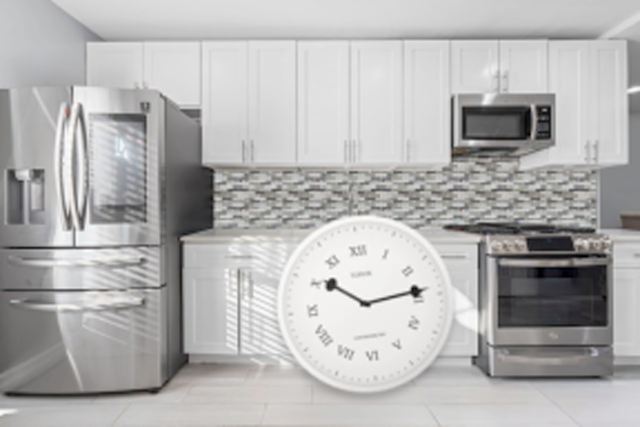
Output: 10h14
